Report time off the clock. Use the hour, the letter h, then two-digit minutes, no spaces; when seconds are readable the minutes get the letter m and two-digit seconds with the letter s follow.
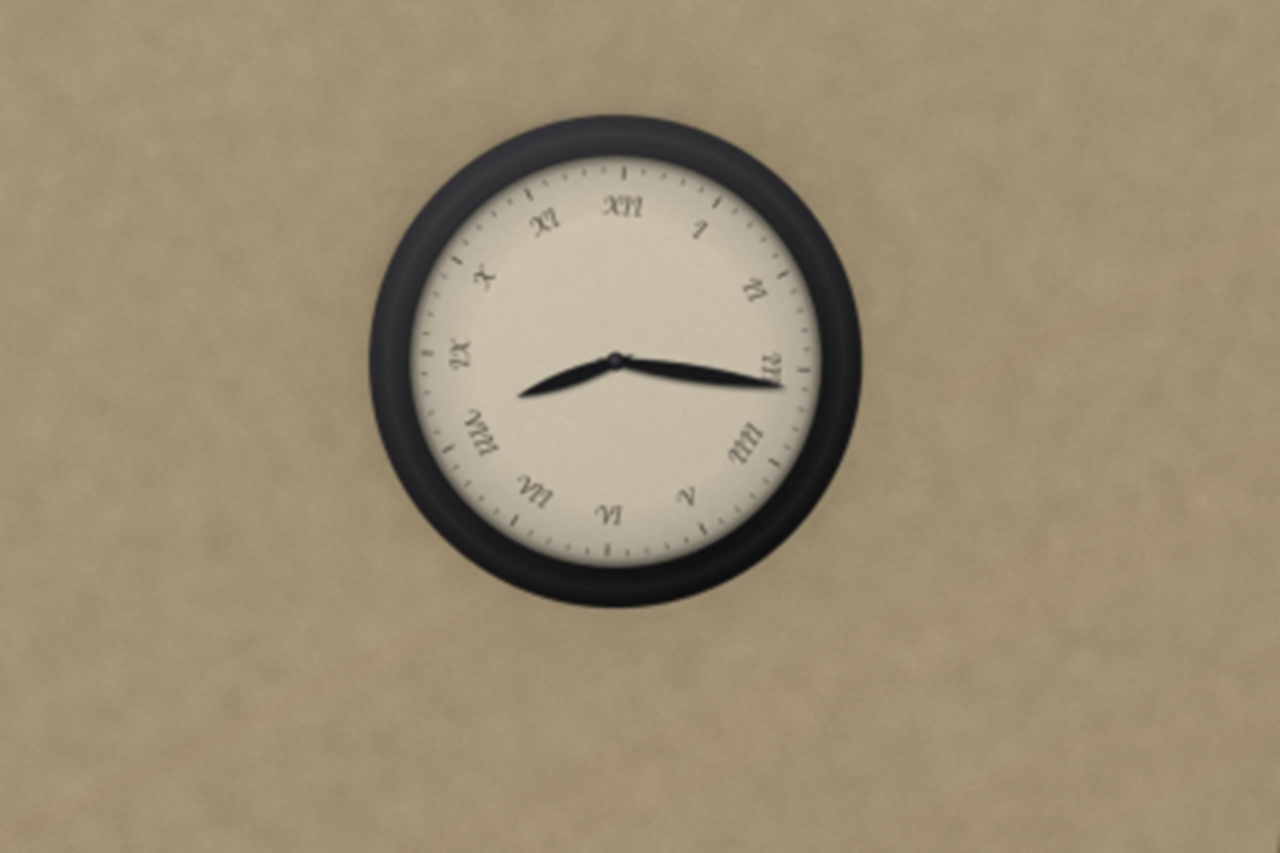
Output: 8h16
